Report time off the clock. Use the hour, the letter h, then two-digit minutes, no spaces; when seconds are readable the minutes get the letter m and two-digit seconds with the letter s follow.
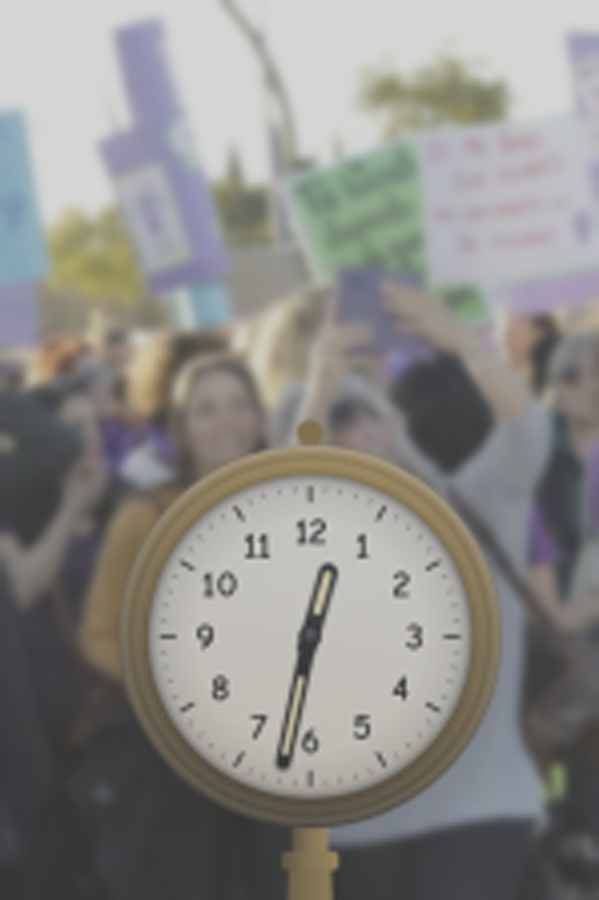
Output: 12h32
